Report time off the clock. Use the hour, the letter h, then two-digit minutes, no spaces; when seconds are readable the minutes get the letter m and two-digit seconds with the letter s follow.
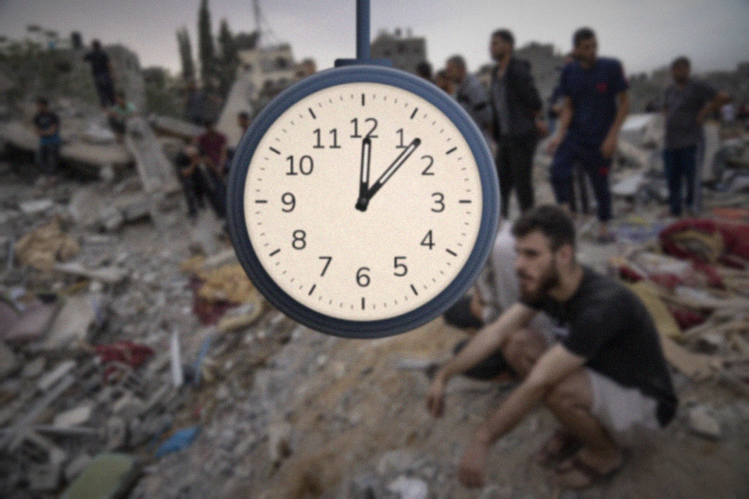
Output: 12h07
